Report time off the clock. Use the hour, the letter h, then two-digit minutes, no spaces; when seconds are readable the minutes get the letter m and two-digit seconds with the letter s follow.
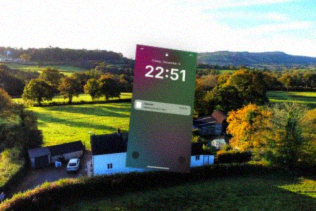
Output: 22h51
